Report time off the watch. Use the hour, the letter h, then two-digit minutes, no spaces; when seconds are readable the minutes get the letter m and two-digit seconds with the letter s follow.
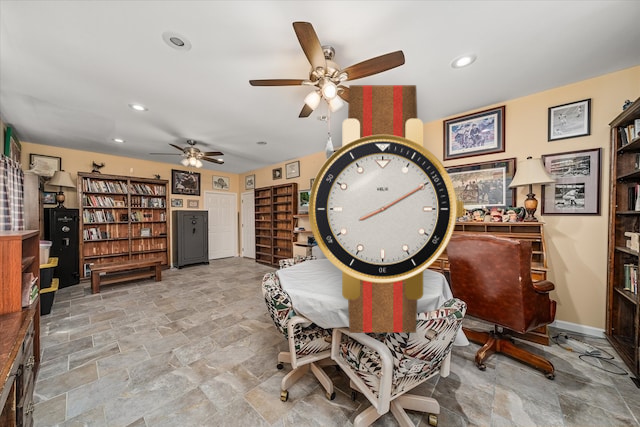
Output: 8h10
